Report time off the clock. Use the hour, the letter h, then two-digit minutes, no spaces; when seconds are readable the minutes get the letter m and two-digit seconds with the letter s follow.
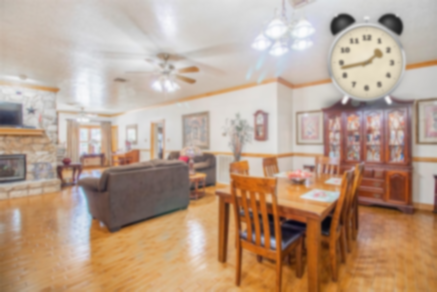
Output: 1h43
